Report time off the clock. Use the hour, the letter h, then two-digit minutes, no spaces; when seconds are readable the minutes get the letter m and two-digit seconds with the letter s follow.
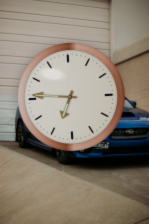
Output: 6h46
